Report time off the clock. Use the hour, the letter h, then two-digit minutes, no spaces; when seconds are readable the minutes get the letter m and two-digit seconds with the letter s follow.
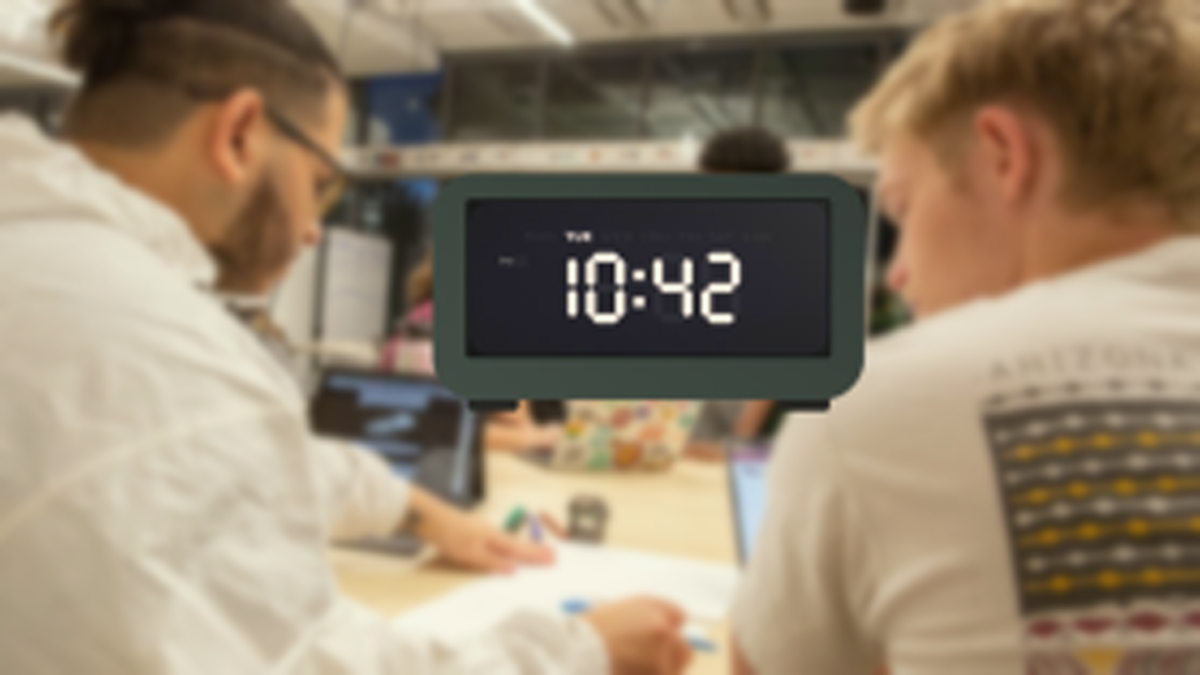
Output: 10h42
